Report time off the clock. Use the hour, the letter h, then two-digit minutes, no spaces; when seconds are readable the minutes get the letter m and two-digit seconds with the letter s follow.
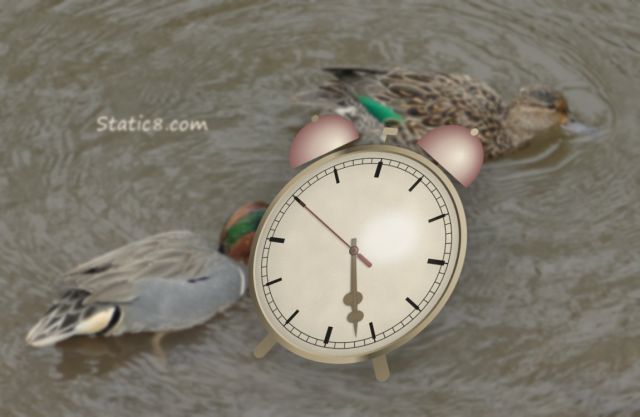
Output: 5h26m50s
